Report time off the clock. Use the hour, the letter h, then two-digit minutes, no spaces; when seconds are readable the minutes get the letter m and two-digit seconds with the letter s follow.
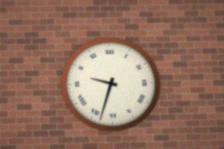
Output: 9h33
